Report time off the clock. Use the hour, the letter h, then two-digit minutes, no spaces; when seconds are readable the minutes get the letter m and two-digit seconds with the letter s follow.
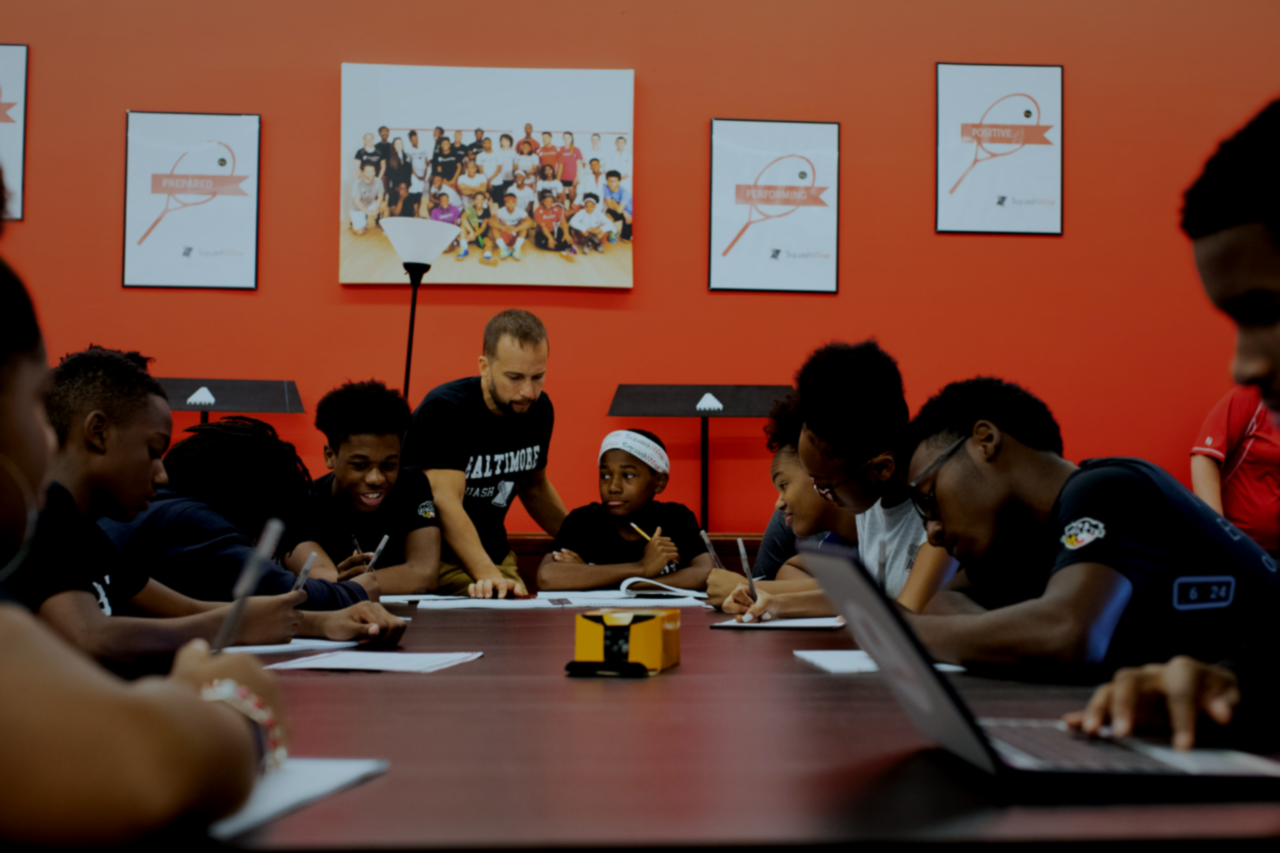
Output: 6h24
